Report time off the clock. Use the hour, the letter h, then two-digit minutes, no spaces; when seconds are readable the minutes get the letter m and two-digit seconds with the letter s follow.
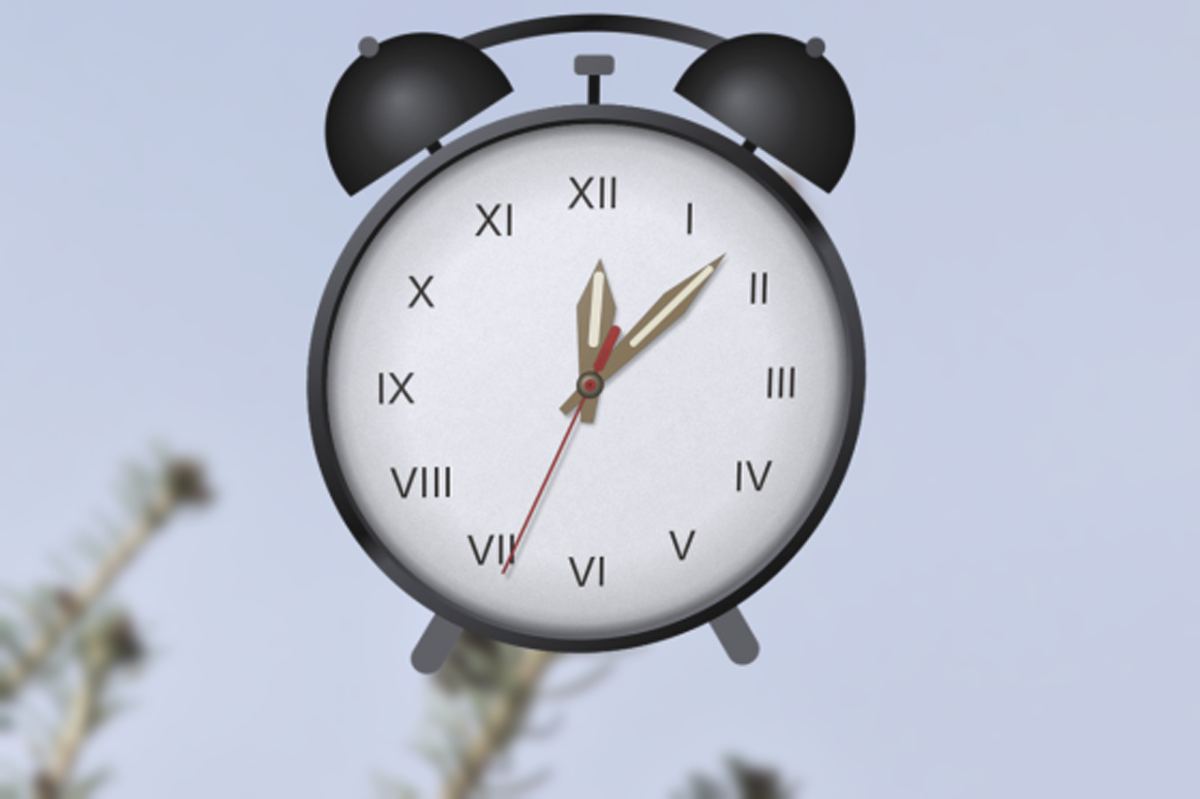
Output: 12h07m34s
